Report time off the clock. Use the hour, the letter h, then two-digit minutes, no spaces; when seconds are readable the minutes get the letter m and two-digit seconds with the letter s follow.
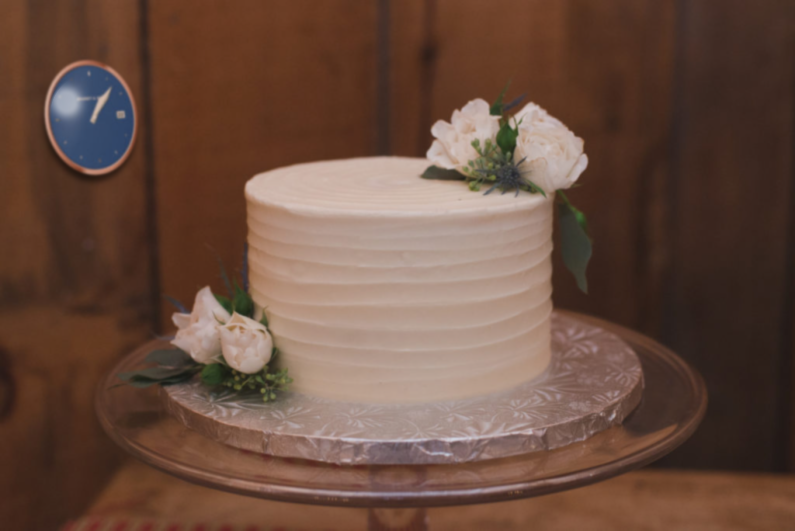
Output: 1h07
